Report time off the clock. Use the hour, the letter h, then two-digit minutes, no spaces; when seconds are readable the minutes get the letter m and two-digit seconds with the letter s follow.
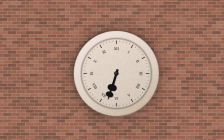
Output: 6h33
